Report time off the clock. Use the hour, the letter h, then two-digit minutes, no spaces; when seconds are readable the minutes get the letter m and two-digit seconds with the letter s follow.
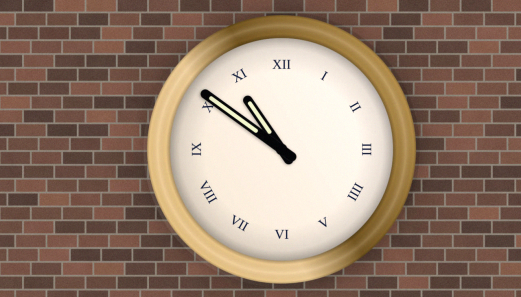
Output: 10h51
